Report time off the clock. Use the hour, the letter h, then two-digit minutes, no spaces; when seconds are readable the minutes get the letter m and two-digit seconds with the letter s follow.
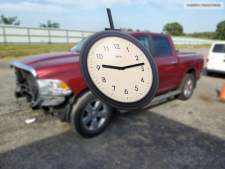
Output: 9h13
